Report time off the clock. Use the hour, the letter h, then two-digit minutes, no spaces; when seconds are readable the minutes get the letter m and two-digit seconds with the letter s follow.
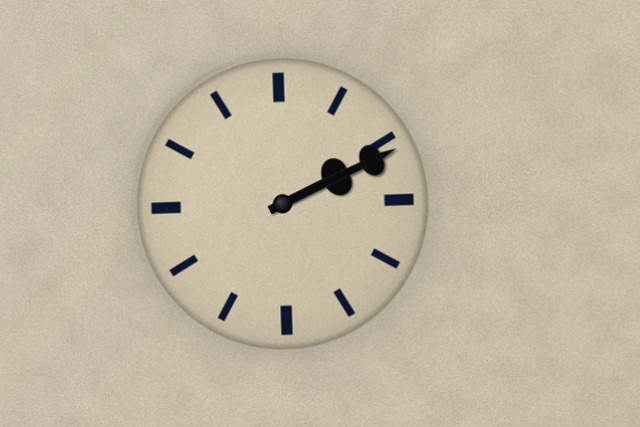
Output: 2h11
